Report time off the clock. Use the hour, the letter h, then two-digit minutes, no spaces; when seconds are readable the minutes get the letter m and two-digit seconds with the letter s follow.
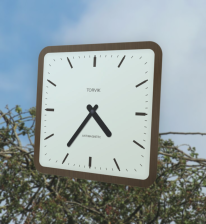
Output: 4h36
